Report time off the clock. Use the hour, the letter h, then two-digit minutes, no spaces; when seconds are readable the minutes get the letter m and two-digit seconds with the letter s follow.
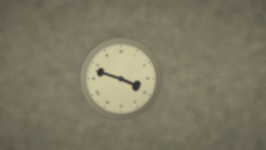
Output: 3h48
